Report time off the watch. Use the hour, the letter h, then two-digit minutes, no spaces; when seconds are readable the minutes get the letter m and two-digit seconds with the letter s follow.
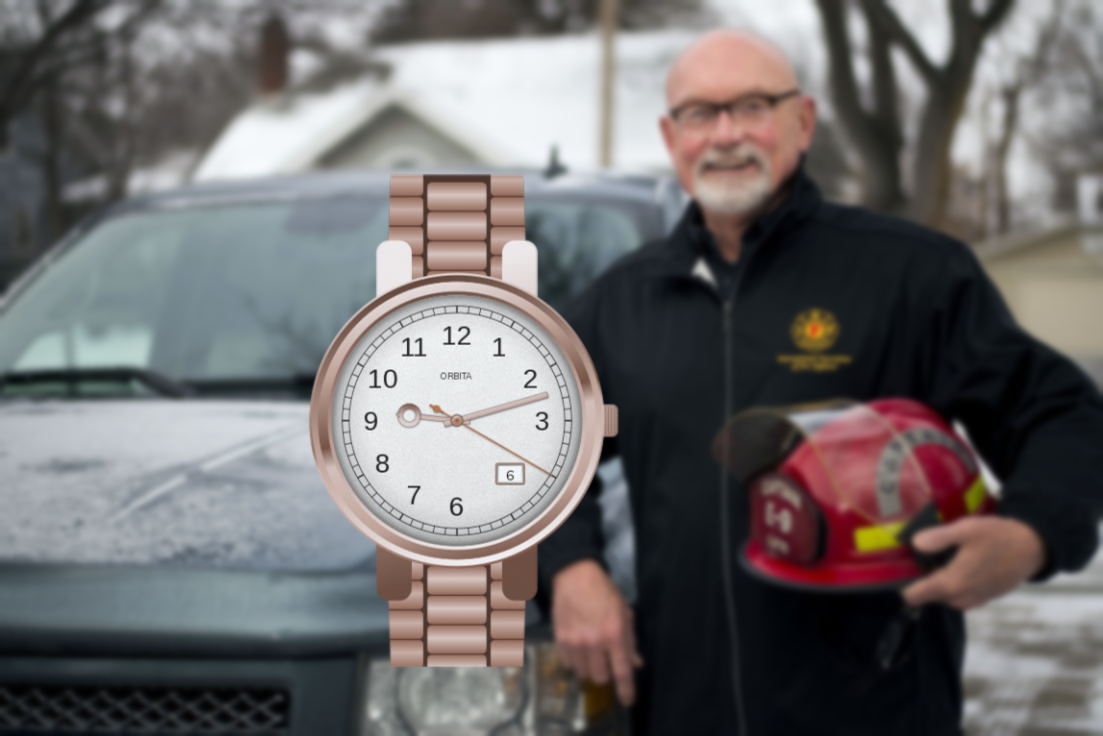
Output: 9h12m20s
